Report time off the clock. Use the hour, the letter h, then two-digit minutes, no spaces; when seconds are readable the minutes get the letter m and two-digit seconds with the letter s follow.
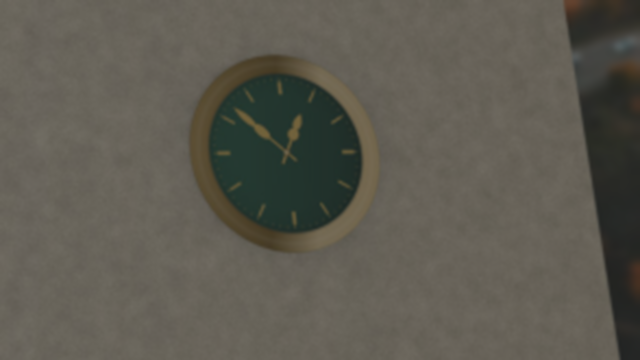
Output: 12h52
